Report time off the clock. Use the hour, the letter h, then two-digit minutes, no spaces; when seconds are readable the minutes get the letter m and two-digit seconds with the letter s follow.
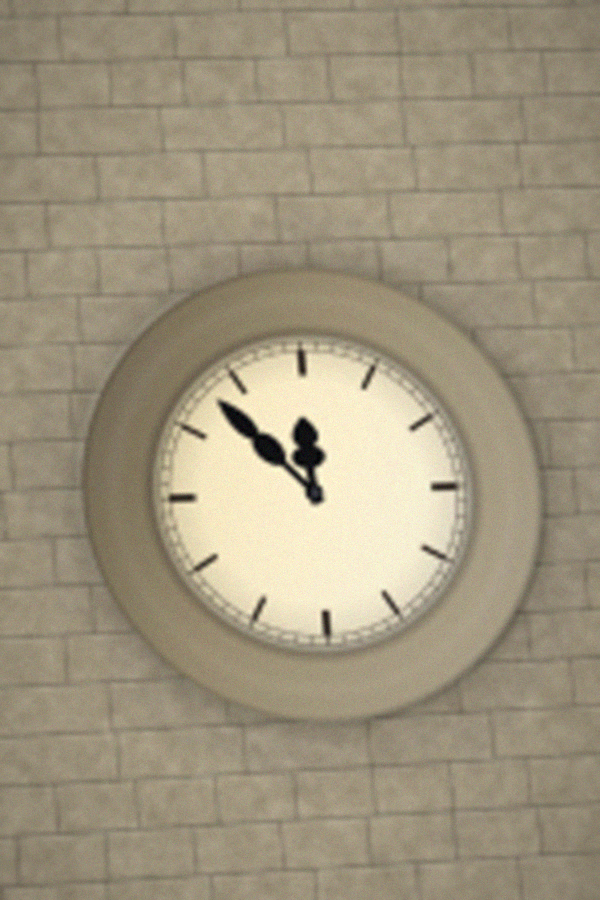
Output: 11h53
